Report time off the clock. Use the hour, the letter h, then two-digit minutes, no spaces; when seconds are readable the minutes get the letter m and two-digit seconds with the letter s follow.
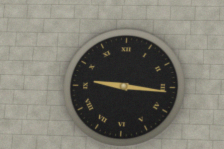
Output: 9h16
